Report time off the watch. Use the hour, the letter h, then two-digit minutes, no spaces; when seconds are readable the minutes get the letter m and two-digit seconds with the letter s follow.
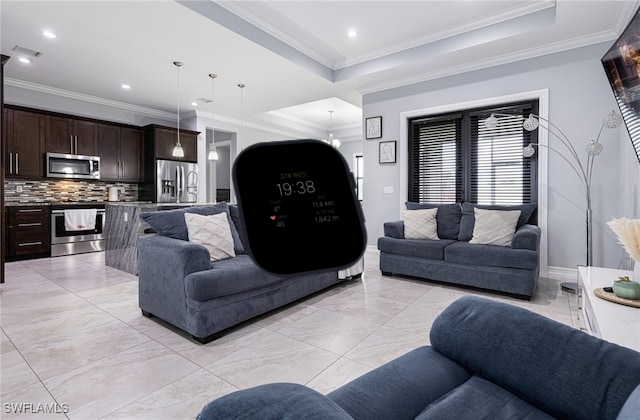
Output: 19h38
